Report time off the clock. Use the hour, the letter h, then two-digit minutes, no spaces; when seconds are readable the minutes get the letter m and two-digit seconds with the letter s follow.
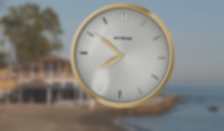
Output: 7h51
